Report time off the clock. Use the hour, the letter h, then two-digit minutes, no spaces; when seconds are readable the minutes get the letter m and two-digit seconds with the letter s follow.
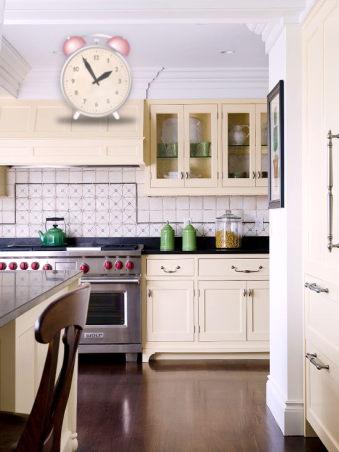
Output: 1h55
